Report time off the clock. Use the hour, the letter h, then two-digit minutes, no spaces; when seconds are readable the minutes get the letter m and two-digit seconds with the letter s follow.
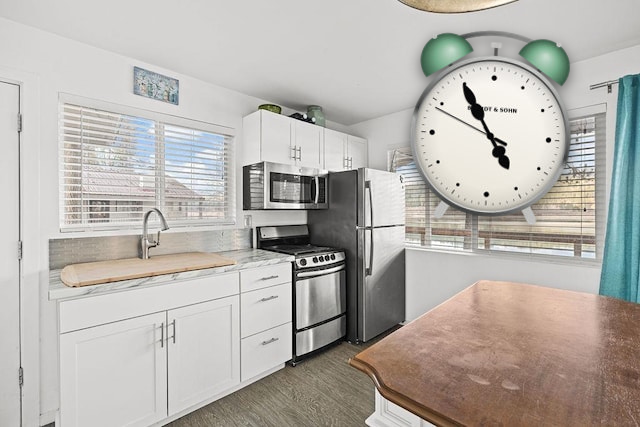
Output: 4h54m49s
